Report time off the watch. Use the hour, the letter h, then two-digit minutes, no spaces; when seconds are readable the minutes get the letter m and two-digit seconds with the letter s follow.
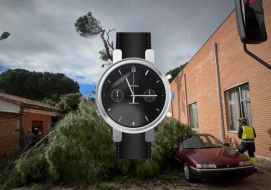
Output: 11h15
